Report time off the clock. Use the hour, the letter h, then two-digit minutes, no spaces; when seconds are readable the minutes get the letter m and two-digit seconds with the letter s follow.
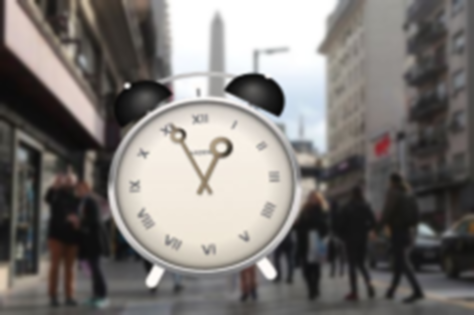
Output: 12h56
